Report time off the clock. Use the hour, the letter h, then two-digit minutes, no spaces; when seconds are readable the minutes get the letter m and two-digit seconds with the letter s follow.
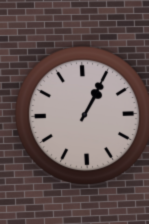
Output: 1h05
